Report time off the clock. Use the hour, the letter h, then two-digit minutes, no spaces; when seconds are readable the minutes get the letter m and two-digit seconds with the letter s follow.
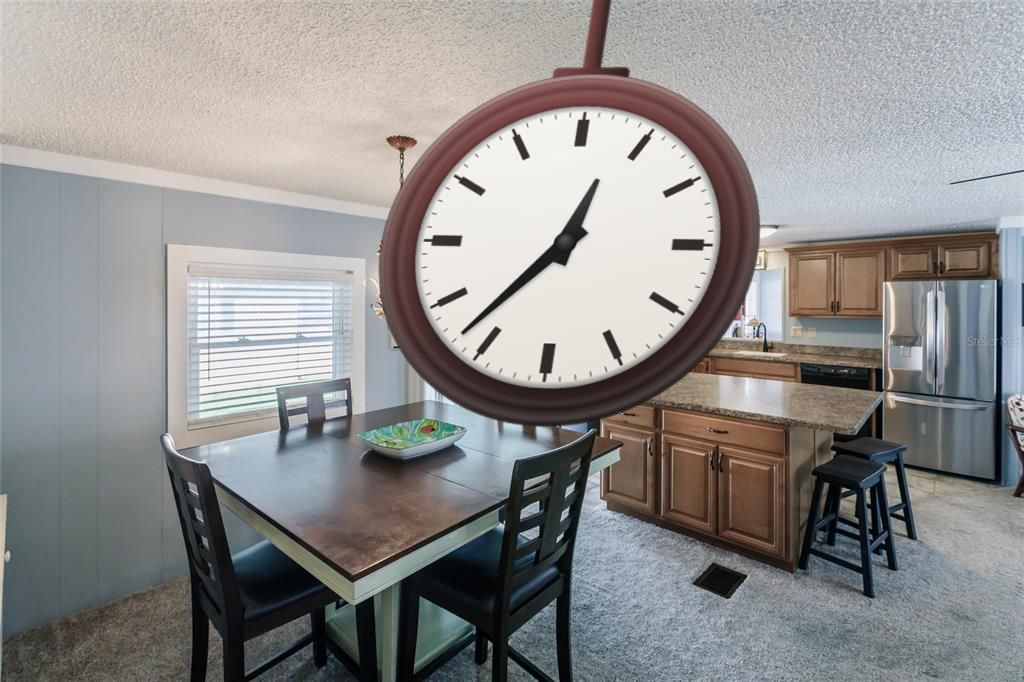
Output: 12h37
